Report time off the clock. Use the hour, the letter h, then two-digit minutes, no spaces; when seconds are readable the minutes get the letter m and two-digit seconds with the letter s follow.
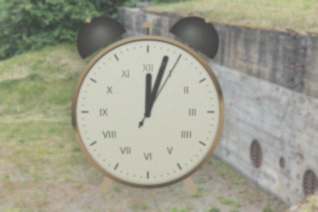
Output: 12h03m05s
